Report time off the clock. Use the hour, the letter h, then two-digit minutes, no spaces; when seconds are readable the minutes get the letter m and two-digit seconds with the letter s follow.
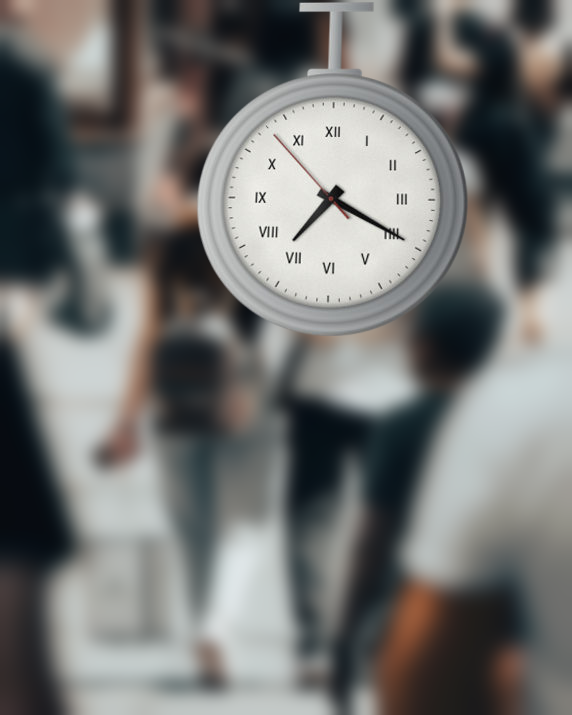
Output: 7h19m53s
